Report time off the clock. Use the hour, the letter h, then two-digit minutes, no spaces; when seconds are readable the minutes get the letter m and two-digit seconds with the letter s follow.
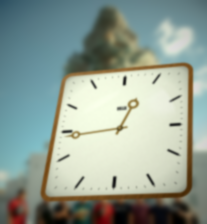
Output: 12h44
